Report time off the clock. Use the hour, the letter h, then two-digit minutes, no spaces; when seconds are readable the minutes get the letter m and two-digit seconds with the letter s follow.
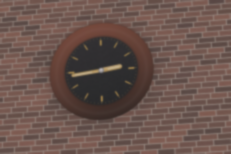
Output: 2h44
